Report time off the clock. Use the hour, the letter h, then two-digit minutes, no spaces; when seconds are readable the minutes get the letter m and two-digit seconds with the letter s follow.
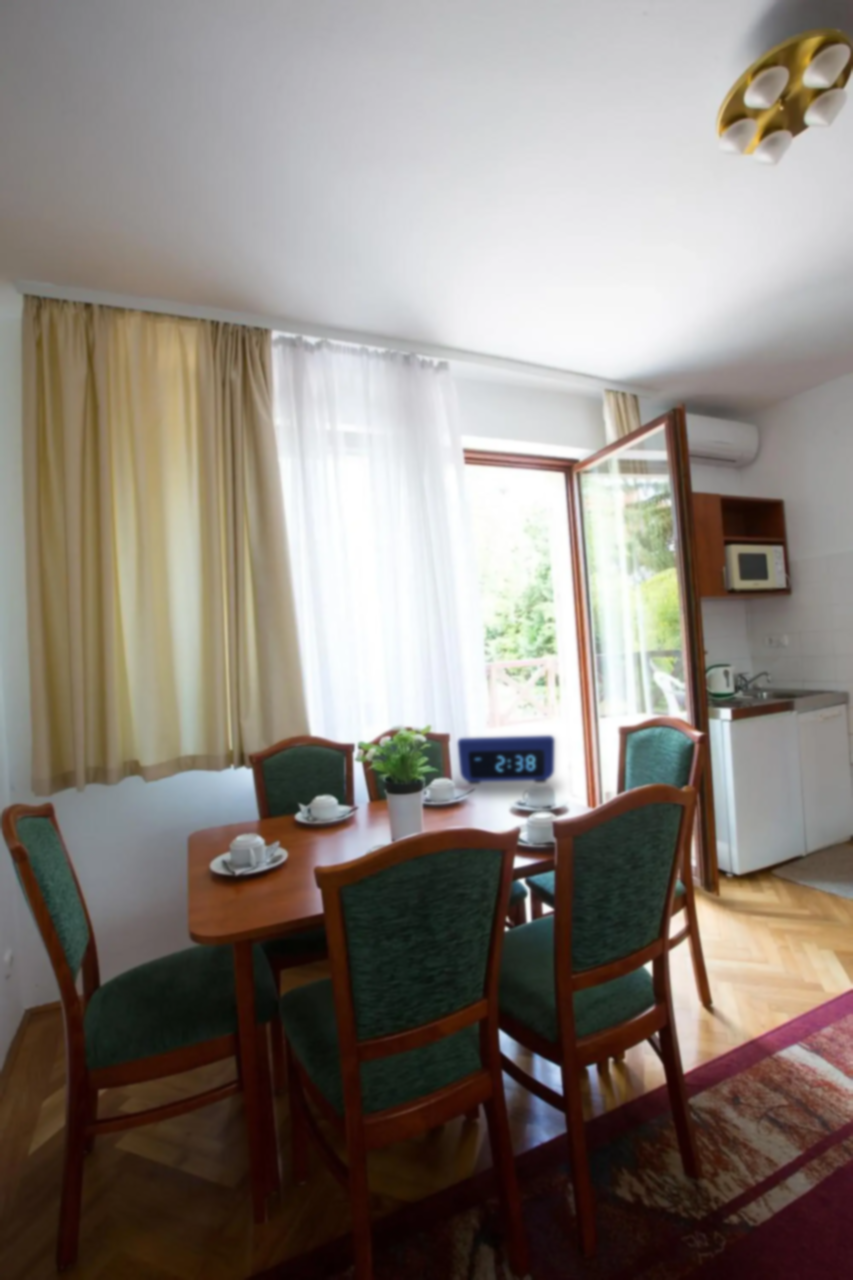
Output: 2h38
